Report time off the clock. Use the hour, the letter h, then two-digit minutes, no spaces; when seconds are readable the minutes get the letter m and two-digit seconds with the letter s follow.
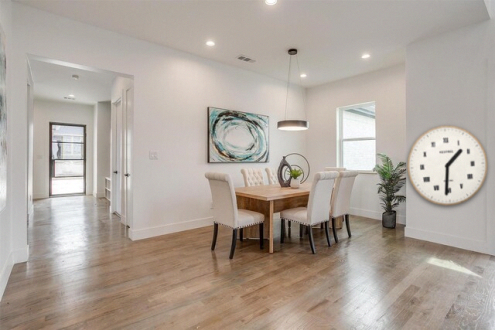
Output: 1h31
